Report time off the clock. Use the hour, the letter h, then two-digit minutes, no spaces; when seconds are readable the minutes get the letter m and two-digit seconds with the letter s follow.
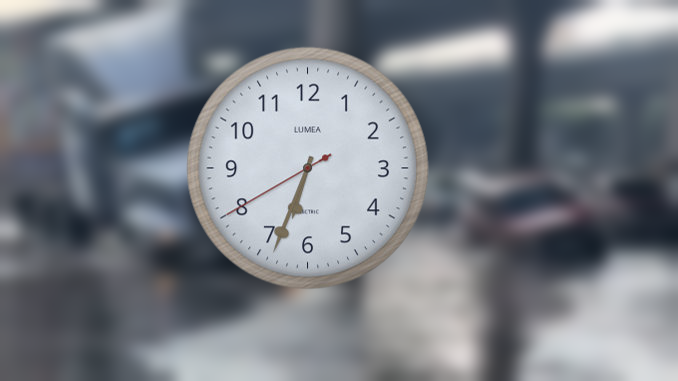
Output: 6h33m40s
